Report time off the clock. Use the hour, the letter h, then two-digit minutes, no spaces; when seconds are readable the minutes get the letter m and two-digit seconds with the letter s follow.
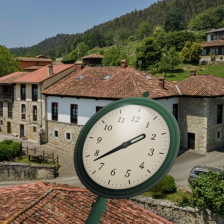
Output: 1h38
